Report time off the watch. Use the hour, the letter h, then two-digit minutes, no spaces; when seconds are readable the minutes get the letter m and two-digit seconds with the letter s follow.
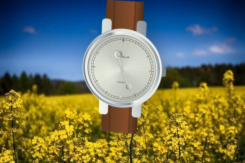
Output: 11h26
